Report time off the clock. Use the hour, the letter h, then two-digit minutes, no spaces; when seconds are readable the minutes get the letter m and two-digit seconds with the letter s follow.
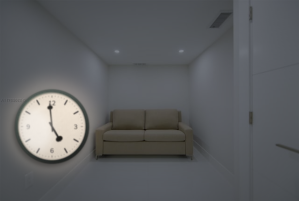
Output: 4h59
